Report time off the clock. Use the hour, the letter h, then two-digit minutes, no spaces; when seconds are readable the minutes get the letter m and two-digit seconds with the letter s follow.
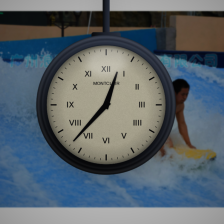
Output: 12h37
